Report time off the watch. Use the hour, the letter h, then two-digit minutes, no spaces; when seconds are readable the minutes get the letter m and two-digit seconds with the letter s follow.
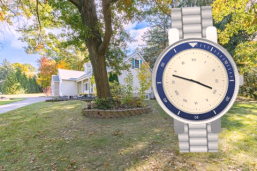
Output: 3h48
